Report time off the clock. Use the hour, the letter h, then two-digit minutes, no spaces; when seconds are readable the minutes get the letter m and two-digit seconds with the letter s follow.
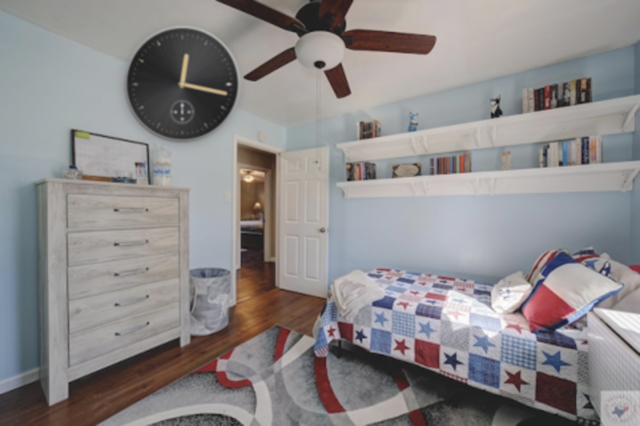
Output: 12h17
